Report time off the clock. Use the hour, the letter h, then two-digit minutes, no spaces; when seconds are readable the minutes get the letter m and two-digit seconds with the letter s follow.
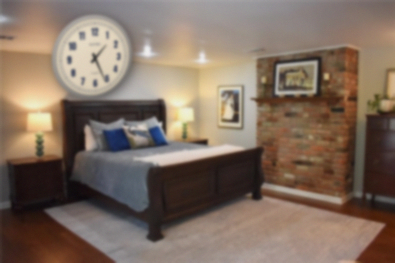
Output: 1h26
